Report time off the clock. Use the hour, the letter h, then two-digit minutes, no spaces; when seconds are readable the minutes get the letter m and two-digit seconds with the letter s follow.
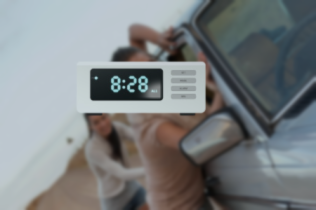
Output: 8h28
